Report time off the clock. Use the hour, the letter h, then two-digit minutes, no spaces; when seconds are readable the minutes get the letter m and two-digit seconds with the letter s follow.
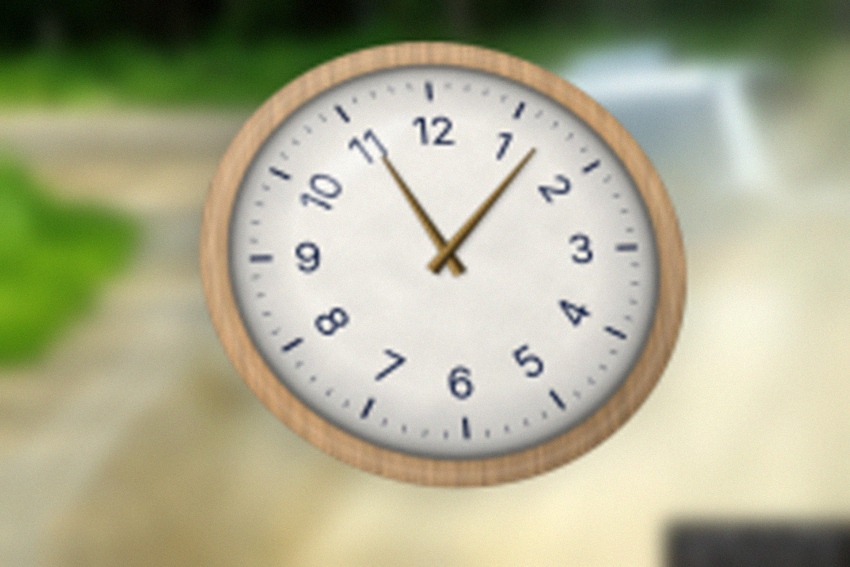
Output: 11h07
